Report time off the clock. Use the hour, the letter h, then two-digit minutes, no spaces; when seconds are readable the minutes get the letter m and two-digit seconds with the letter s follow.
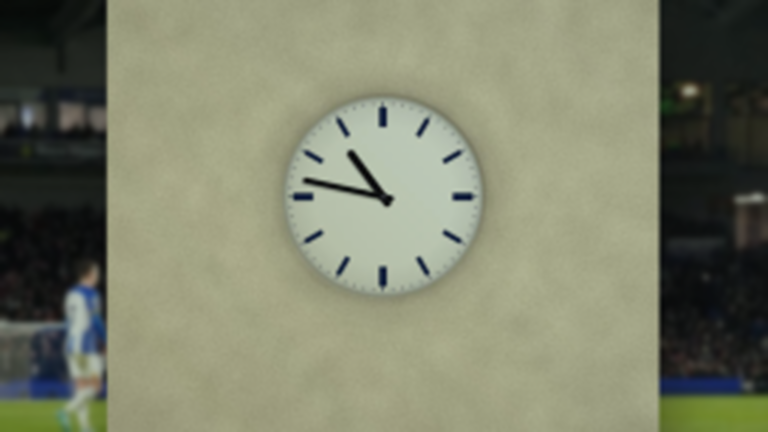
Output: 10h47
